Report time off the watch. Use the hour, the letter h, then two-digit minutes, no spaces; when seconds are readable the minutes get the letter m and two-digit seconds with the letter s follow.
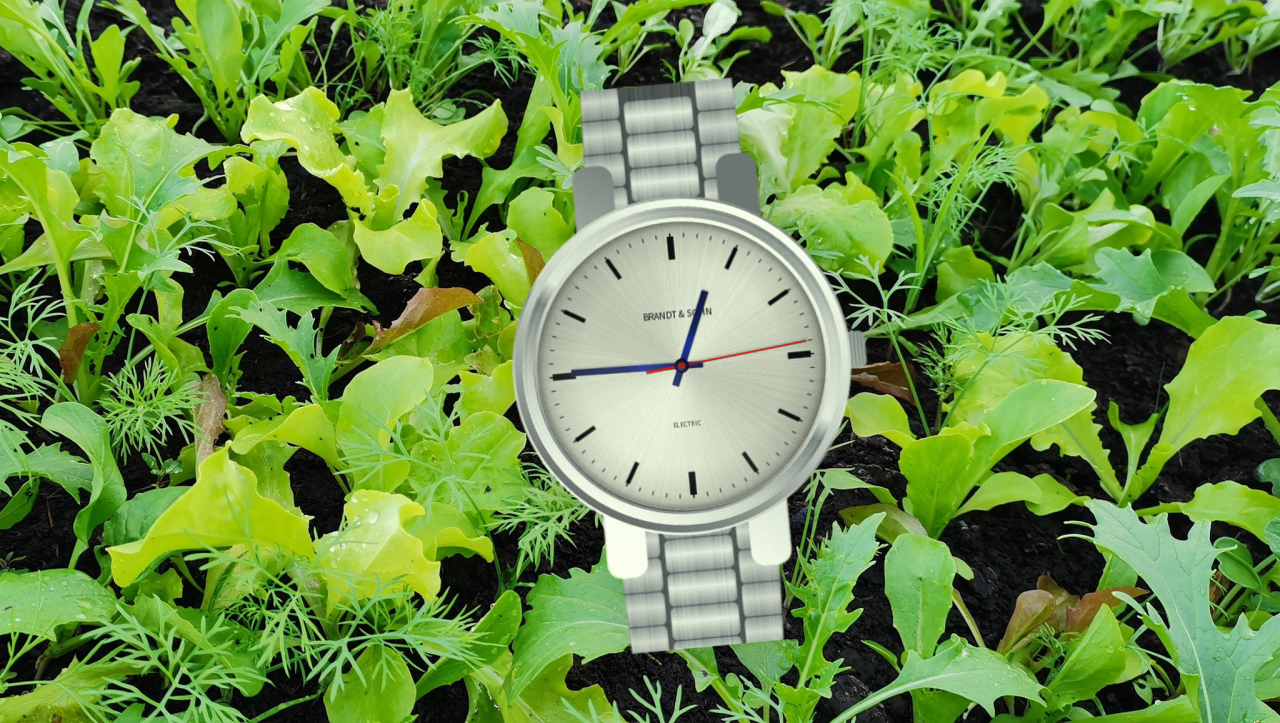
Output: 12h45m14s
